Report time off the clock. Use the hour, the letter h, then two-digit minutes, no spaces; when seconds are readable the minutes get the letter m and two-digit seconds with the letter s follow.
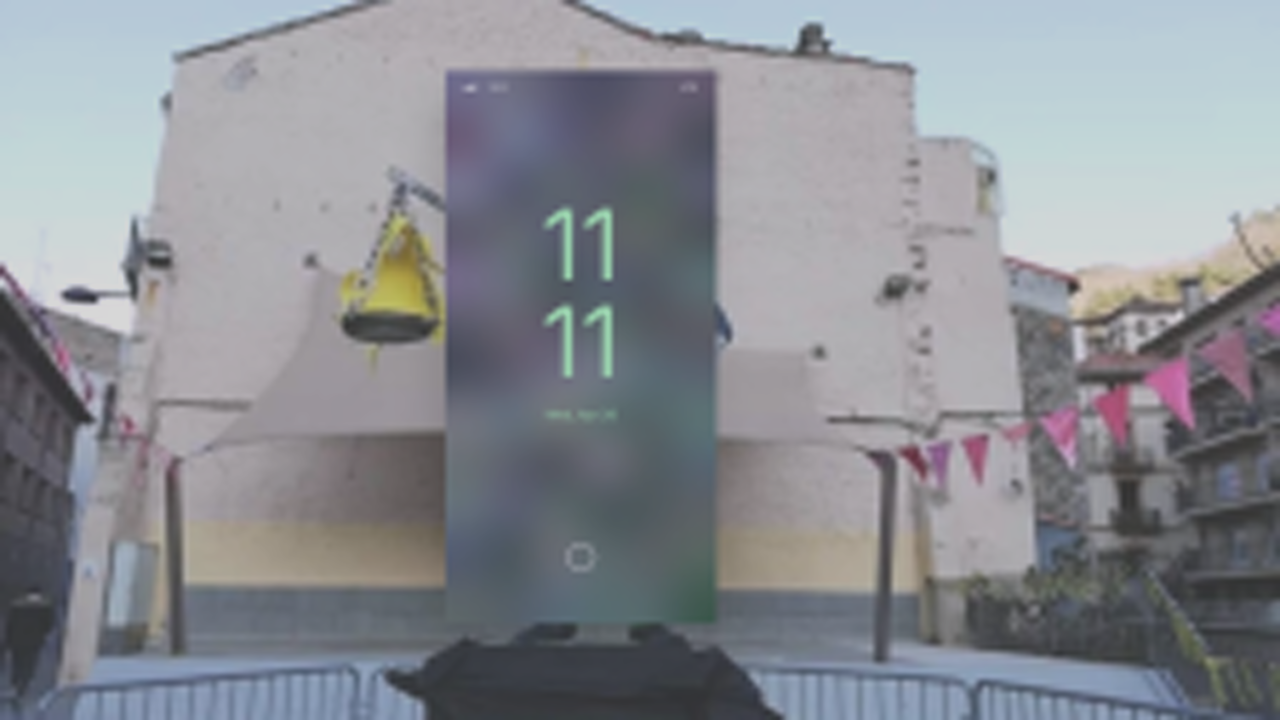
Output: 11h11
